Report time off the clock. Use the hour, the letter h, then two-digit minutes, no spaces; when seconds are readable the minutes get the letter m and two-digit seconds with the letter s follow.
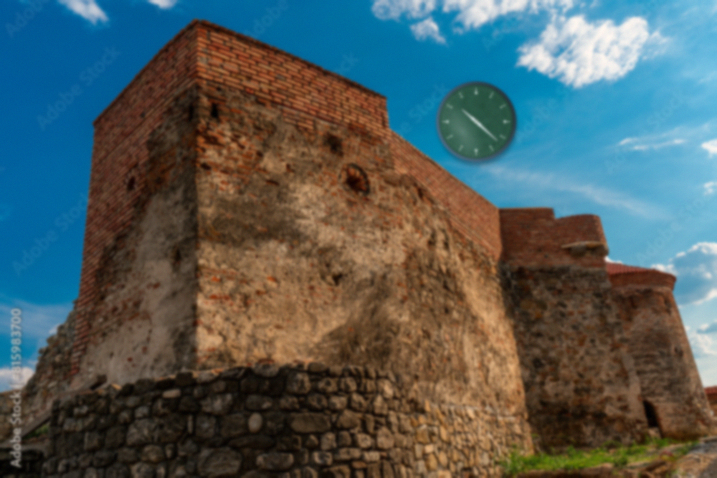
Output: 10h22
